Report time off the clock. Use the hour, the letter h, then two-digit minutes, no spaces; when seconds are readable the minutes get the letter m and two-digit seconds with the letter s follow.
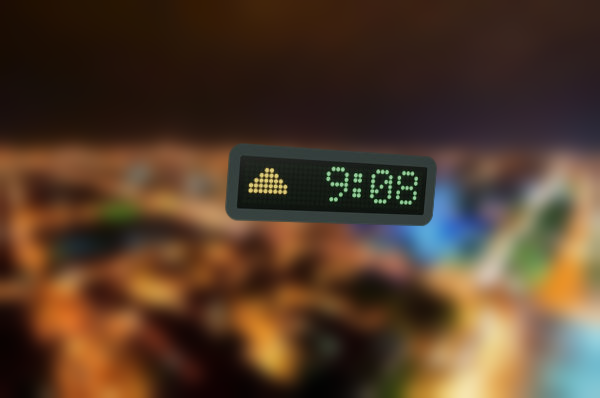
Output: 9h08
